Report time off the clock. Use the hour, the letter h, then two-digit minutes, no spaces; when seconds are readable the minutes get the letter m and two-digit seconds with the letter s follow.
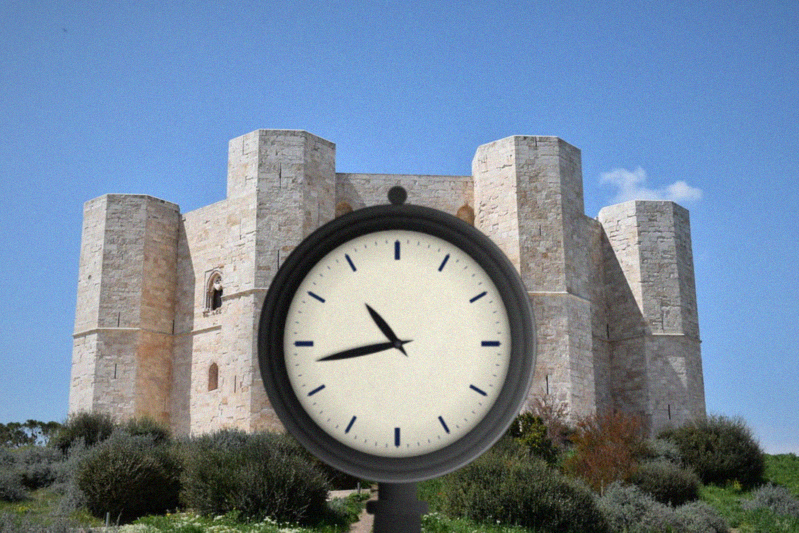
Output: 10h43
